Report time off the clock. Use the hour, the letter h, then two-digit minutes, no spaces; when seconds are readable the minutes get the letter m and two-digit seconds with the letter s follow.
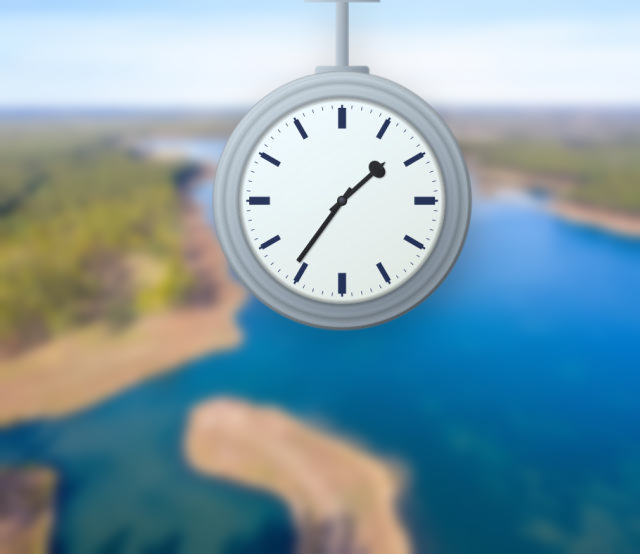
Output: 1h36
